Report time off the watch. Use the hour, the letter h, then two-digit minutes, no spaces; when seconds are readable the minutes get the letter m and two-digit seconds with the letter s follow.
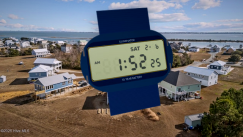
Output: 1h52m25s
